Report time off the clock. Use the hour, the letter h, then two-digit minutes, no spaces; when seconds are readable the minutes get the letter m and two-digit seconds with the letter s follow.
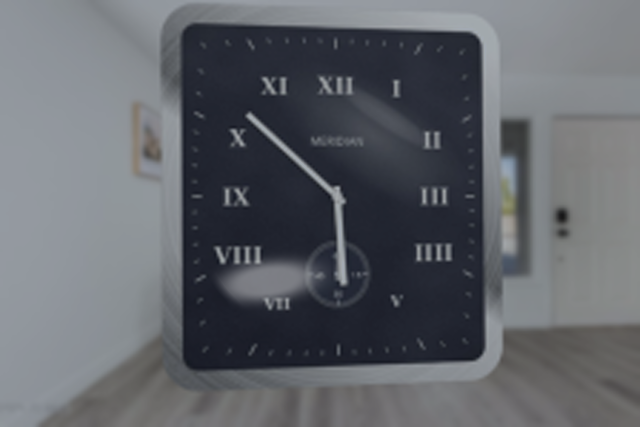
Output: 5h52
